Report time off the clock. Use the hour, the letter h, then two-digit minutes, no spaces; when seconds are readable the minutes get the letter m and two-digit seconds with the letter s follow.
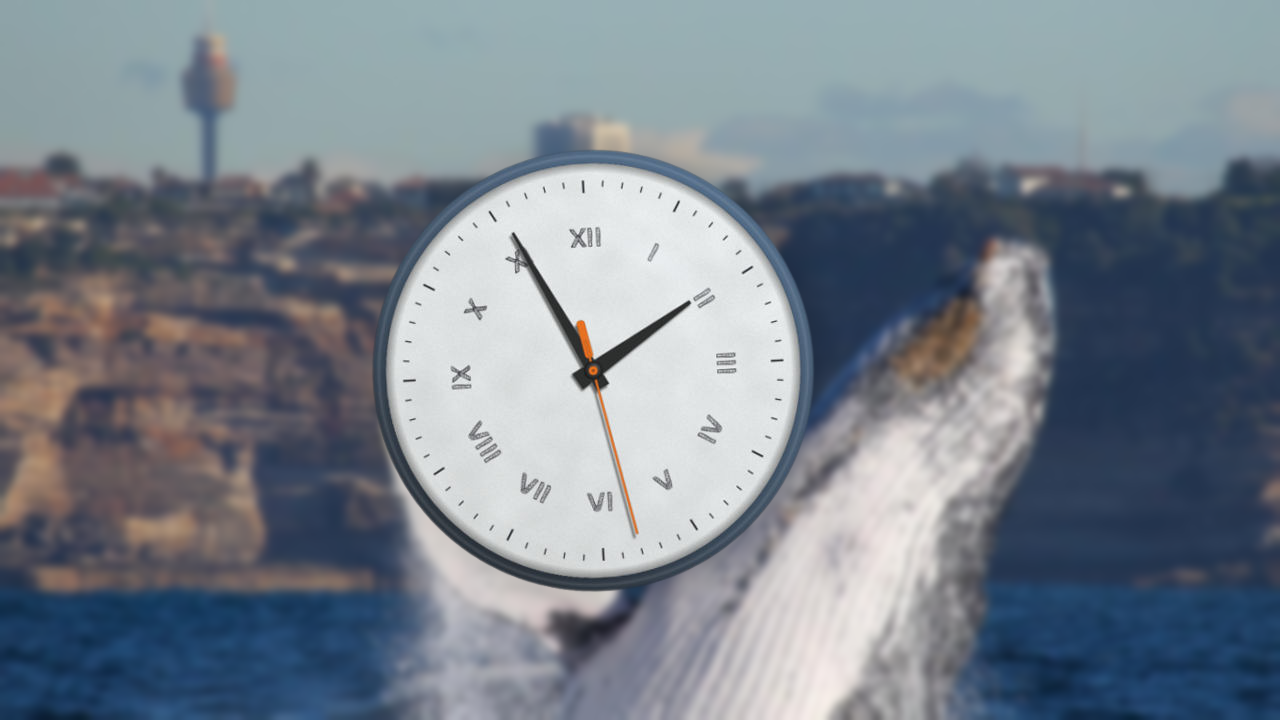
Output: 1h55m28s
